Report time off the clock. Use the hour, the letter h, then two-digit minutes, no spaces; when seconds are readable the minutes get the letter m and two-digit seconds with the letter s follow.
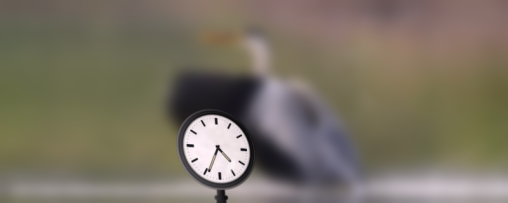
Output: 4h34
